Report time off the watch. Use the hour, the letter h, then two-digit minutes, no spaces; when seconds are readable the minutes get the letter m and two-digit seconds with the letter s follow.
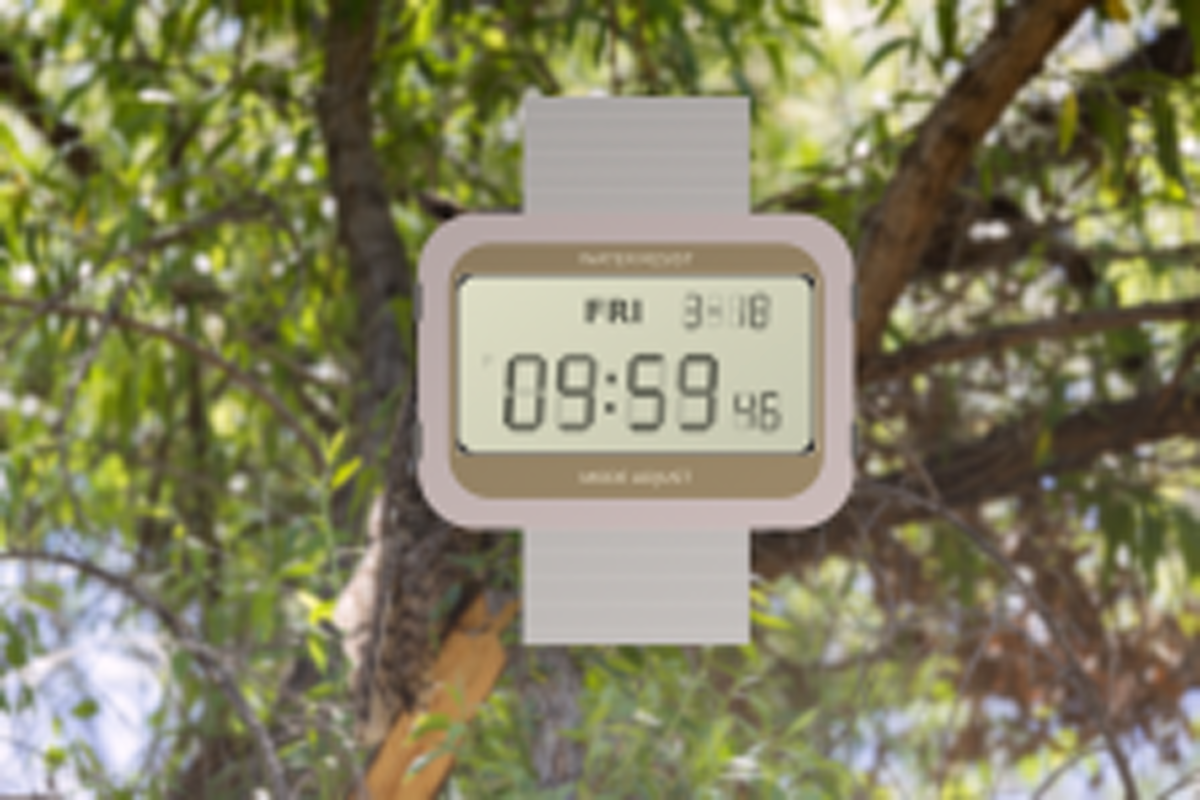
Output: 9h59m46s
